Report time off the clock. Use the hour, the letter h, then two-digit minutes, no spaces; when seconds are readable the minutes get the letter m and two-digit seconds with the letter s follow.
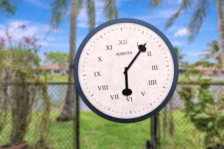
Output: 6h07
